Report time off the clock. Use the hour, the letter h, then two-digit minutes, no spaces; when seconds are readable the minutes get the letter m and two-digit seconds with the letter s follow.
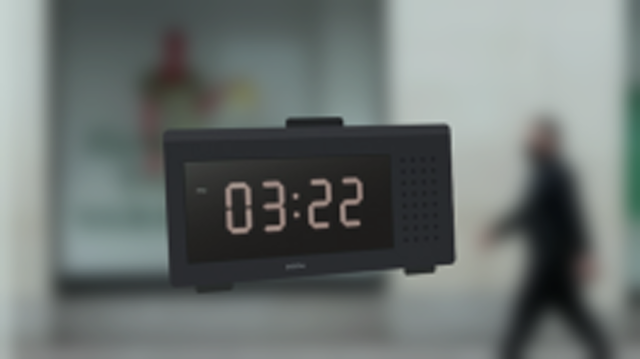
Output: 3h22
